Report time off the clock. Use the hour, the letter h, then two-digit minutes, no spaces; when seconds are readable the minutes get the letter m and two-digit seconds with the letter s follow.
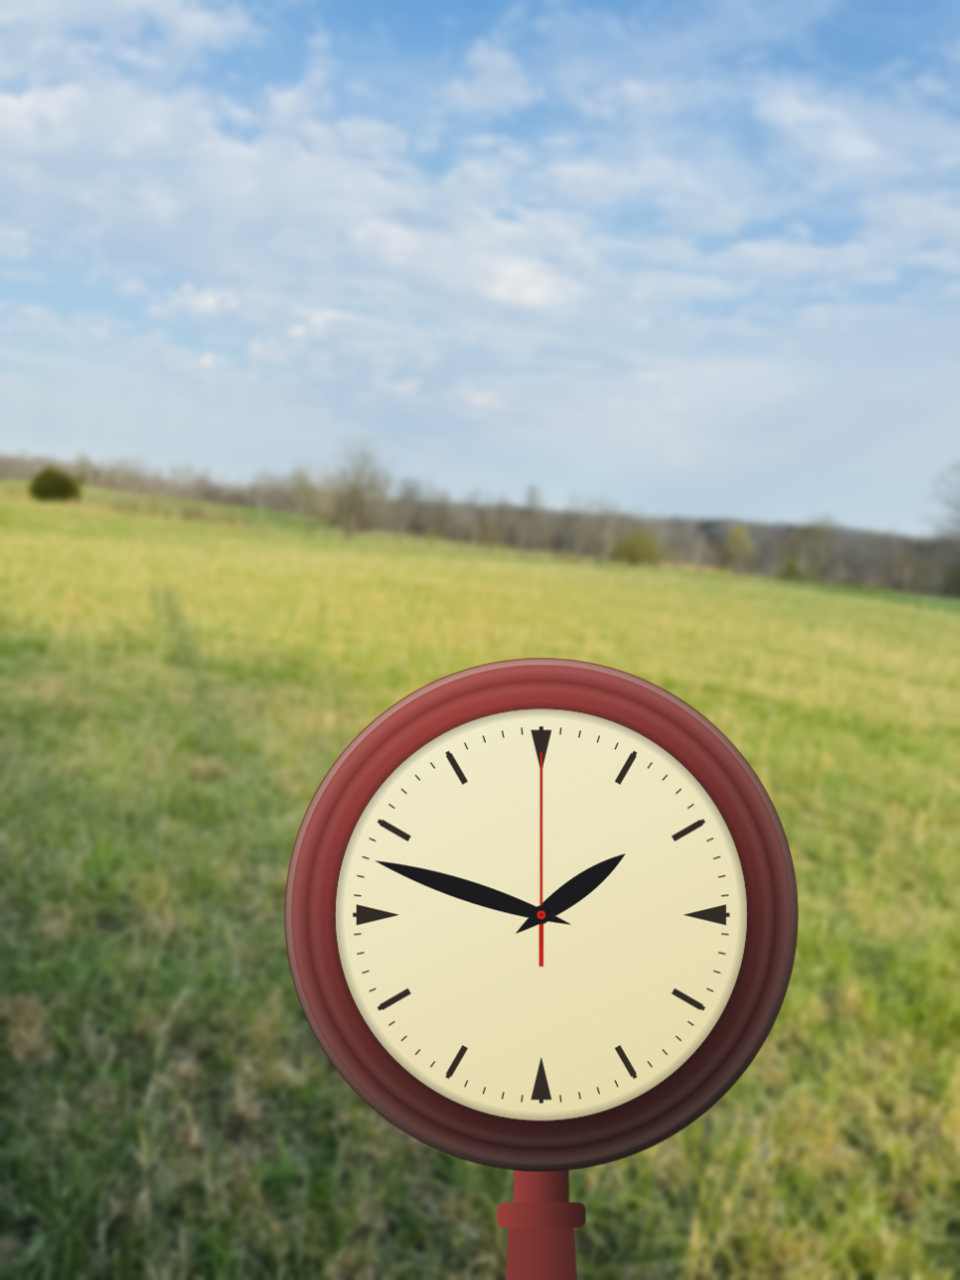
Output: 1h48m00s
